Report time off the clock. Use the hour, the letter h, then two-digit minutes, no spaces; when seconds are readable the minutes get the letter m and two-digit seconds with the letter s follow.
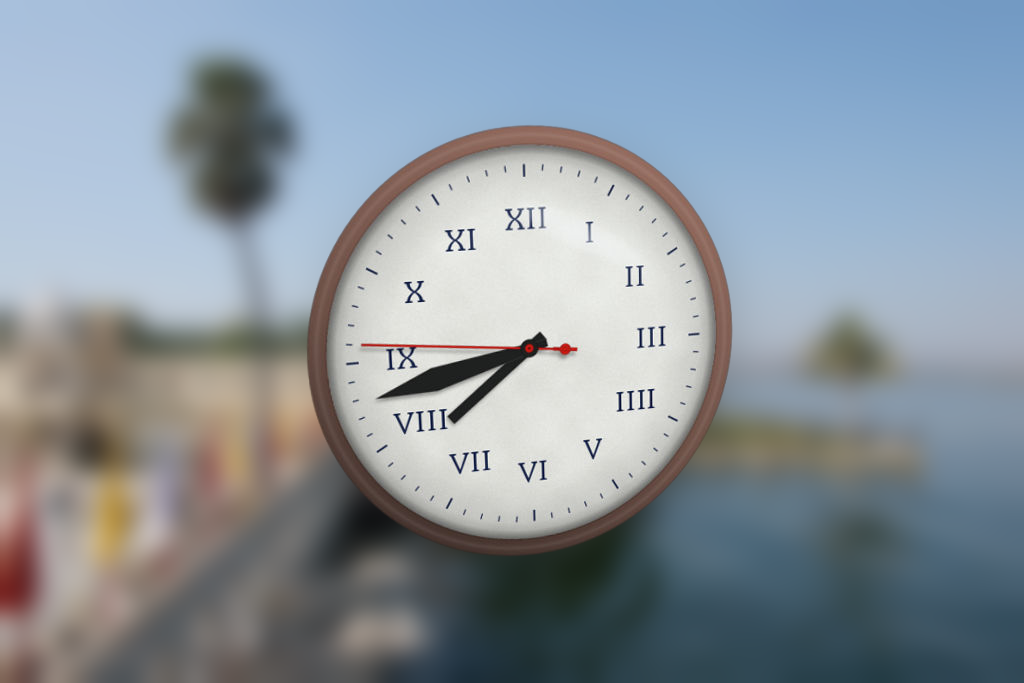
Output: 7h42m46s
